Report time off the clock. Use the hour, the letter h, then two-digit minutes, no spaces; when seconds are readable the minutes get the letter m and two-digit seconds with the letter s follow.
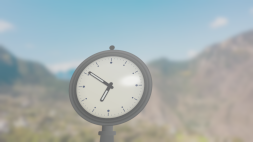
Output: 6h51
